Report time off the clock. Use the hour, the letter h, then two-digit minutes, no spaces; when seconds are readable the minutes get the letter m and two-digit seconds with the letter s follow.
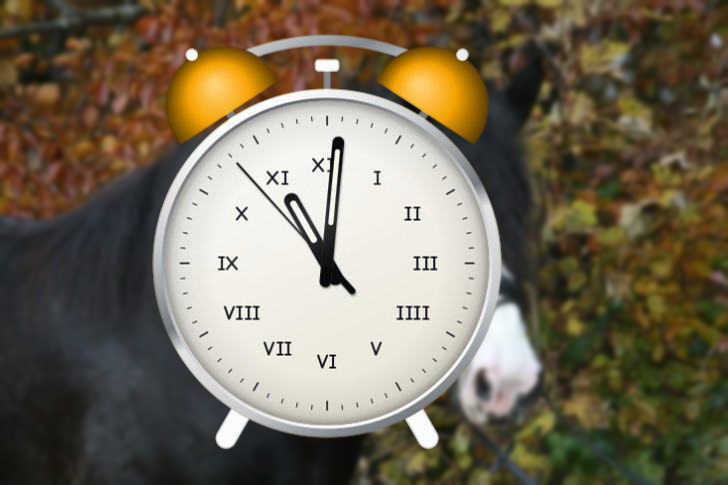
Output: 11h00m53s
